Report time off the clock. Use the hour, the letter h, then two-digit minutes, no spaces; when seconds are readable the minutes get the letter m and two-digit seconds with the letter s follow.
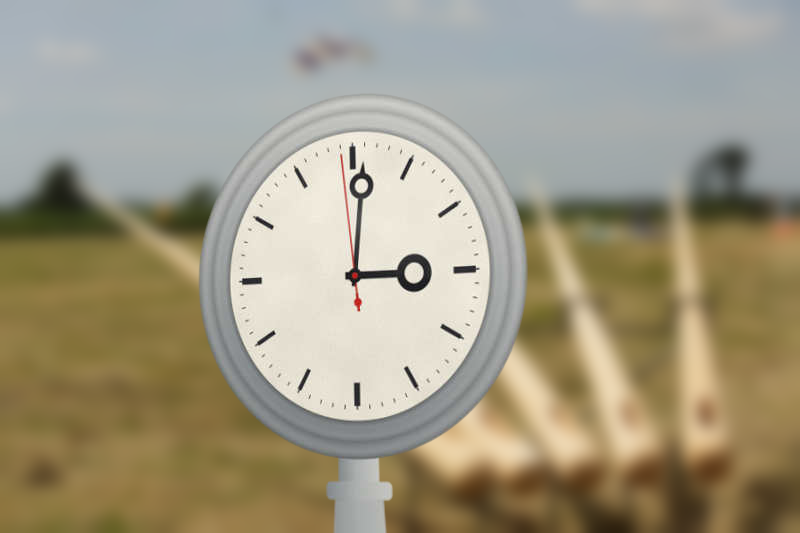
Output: 3h00m59s
